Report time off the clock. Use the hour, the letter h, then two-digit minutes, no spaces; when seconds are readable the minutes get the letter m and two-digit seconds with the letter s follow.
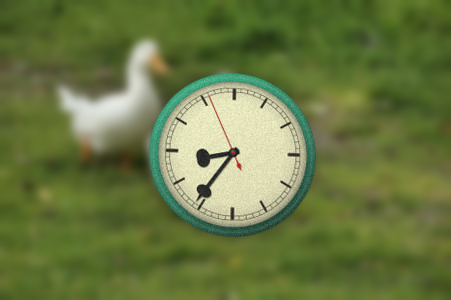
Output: 8h35m56s
